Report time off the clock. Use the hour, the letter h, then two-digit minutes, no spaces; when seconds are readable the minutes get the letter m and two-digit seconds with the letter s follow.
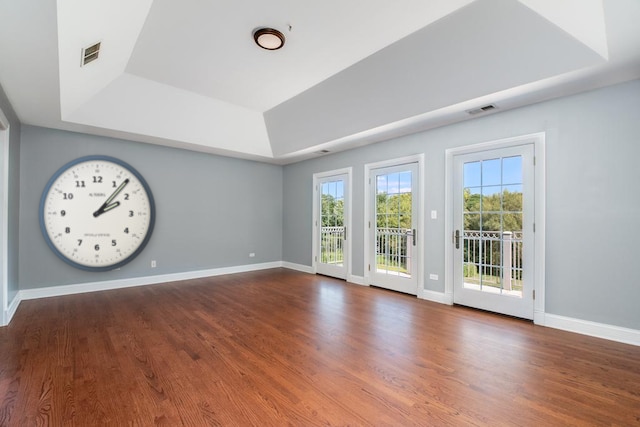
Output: 2h07
